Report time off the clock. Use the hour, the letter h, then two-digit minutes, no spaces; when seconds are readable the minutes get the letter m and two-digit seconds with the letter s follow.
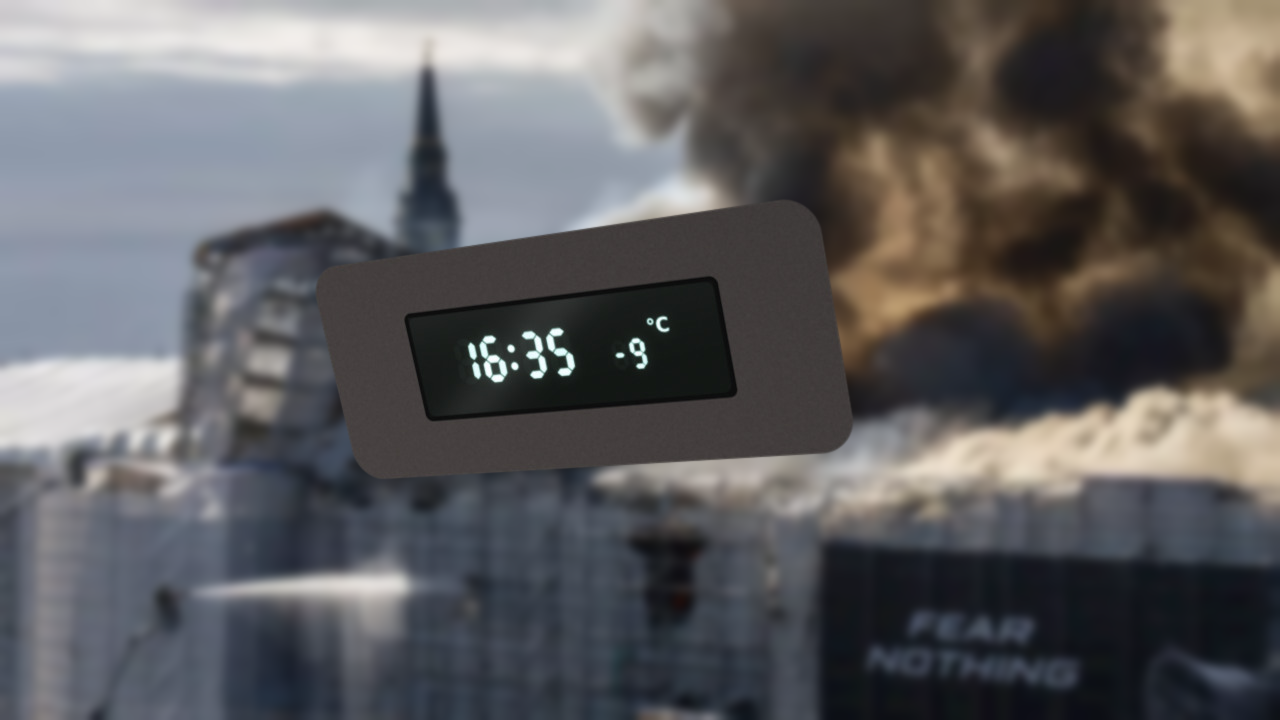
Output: 16h35
